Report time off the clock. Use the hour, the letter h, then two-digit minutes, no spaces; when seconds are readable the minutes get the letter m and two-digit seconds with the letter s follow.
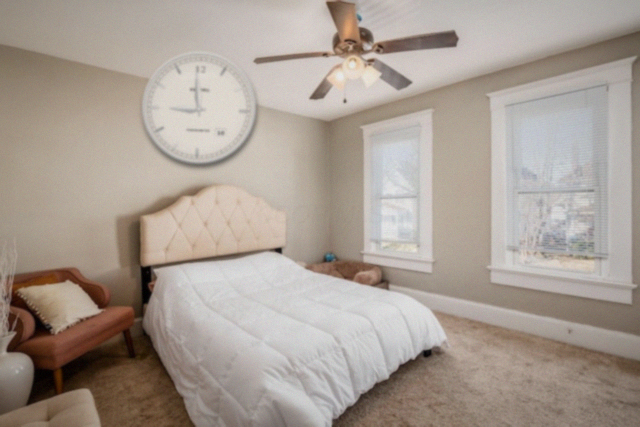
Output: 8h59
